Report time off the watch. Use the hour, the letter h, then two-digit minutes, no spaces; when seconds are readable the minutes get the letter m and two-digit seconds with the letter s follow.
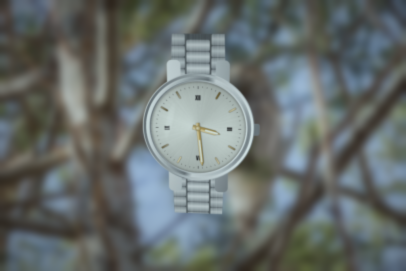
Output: 3h29
